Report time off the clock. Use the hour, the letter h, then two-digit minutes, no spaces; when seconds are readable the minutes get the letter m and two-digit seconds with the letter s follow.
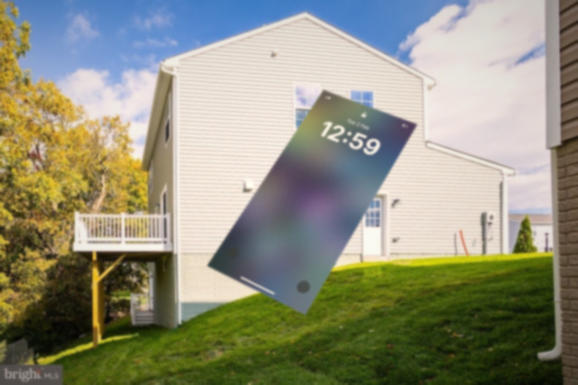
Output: 12h59
